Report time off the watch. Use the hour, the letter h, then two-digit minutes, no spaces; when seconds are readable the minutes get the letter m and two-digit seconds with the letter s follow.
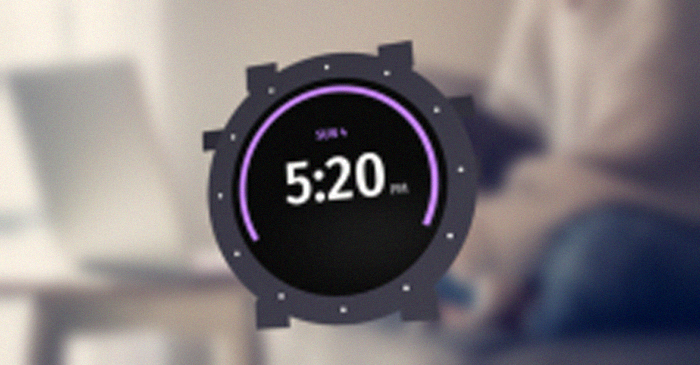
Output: 5h20
